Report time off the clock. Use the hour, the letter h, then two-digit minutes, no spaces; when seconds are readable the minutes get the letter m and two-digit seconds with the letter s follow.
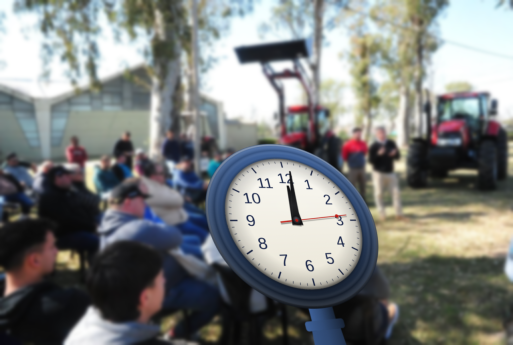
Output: 12h01m14s
